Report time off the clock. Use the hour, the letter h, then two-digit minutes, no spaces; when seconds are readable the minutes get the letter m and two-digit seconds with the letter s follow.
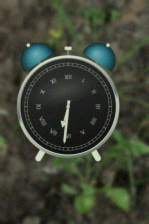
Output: 6h31
